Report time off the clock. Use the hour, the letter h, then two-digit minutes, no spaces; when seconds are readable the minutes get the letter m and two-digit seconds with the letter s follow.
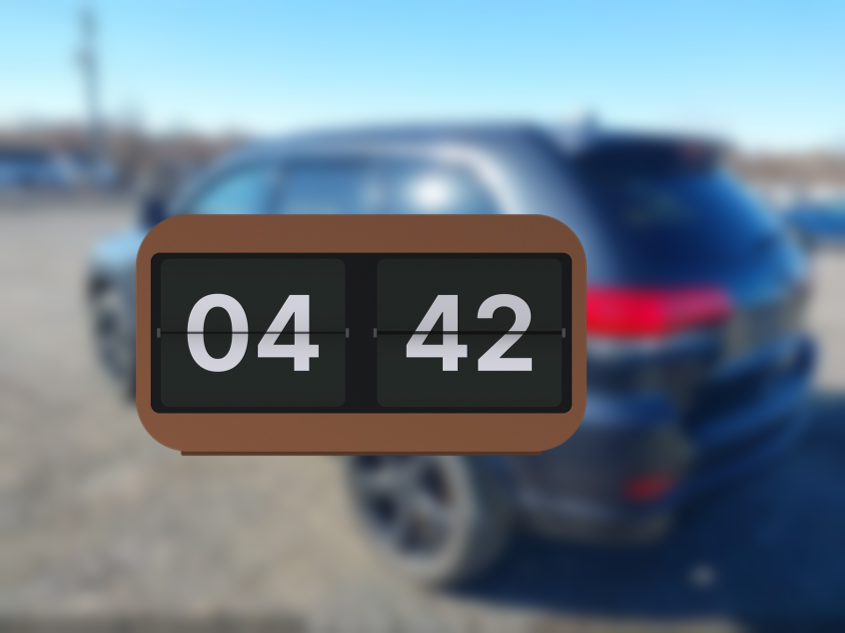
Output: 4h42
